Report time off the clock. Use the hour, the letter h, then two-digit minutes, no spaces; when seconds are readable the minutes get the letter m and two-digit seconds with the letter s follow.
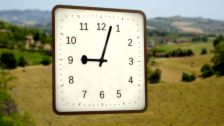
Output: 9h03
